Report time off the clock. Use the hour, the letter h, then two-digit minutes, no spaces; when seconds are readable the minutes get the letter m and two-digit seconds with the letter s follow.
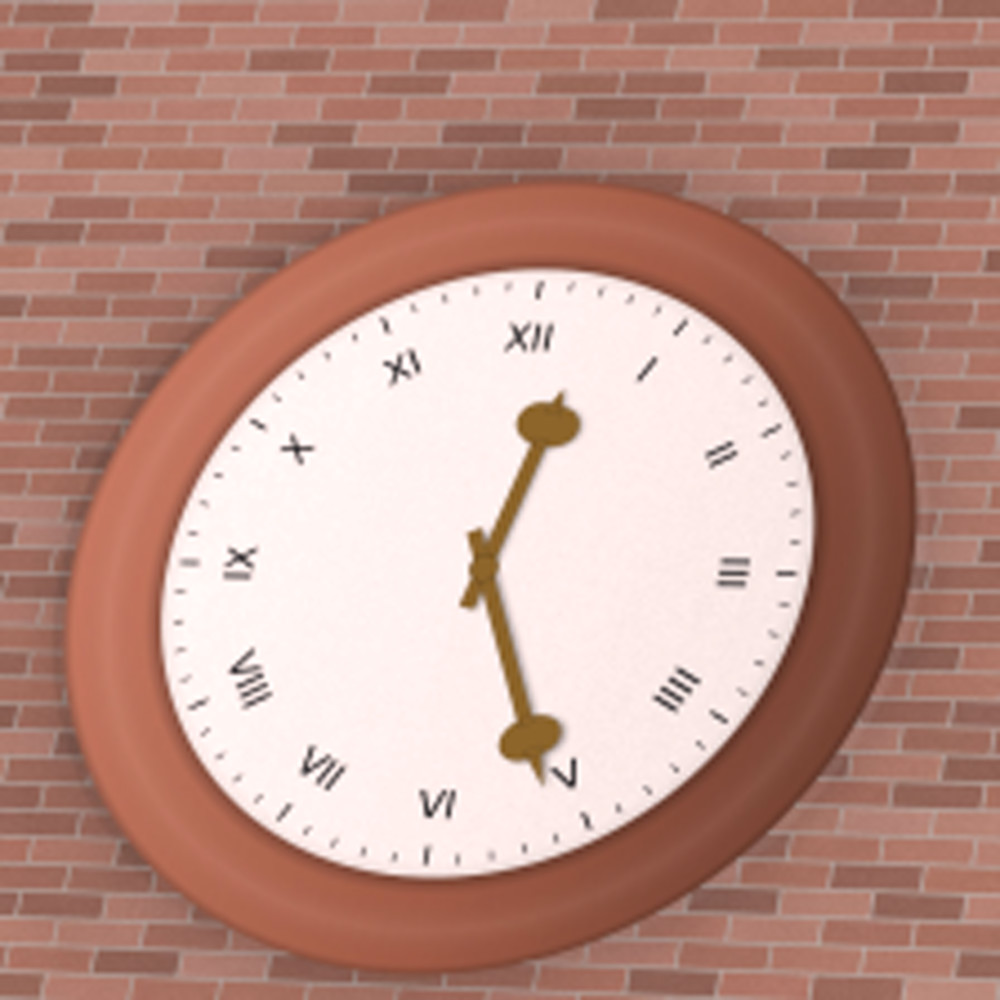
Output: 12h26
